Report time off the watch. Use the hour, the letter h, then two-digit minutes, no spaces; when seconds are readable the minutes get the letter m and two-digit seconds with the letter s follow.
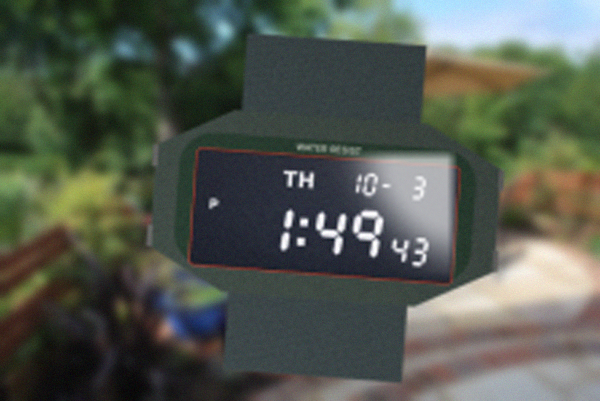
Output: 1h49m43s
